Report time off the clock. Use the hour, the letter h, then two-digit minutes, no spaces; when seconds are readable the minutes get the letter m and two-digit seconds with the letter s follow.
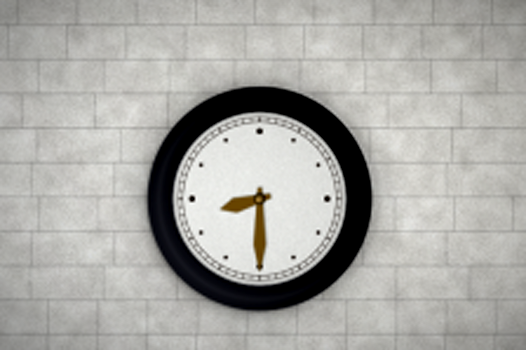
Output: 8h30
